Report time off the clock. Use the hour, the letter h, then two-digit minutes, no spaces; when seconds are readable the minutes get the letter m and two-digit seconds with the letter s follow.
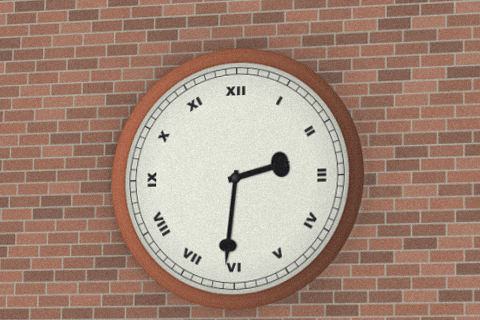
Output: 2h31
